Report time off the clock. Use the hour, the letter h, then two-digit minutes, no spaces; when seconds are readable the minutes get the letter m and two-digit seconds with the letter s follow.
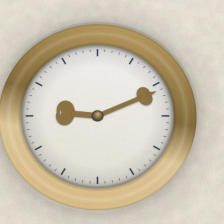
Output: 9h11
